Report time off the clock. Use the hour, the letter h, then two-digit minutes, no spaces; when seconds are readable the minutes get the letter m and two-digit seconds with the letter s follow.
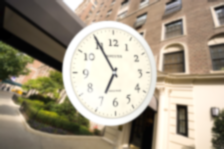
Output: 6h55
